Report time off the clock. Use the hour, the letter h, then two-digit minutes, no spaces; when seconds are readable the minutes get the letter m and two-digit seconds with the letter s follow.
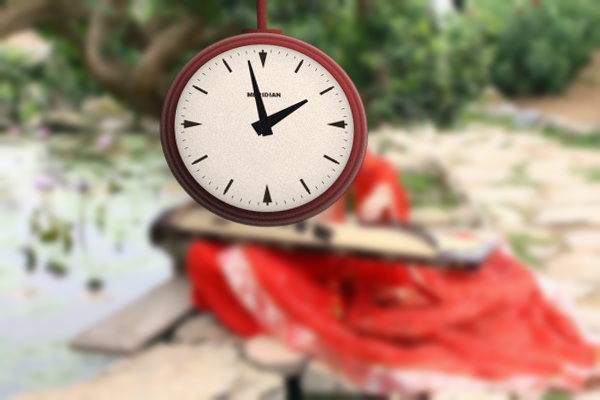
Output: 1h58
